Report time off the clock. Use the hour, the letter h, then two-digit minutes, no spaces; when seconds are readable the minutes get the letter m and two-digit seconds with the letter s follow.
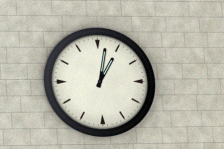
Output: 1h02
